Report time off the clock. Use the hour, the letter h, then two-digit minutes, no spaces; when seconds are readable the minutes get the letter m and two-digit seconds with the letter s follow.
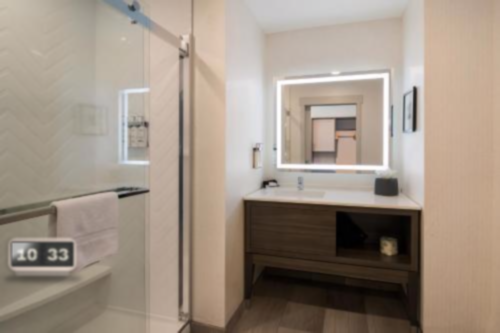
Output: 10h33
